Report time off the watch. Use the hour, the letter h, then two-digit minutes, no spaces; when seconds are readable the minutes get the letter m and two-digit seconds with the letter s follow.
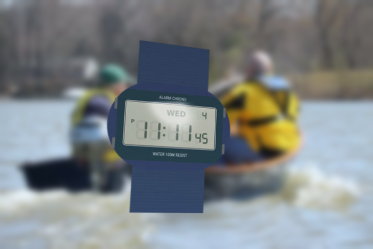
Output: 11h11m45s
